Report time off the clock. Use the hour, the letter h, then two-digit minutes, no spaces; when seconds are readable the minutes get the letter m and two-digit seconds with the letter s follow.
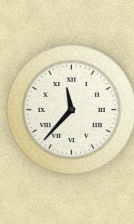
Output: 11h37
